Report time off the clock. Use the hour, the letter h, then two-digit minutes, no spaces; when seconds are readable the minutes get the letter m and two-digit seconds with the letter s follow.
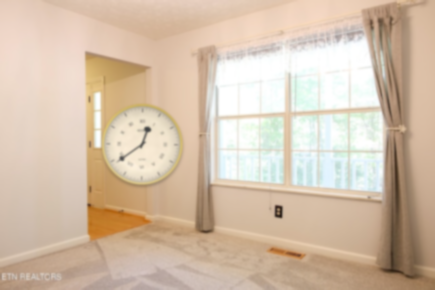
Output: 12h39
